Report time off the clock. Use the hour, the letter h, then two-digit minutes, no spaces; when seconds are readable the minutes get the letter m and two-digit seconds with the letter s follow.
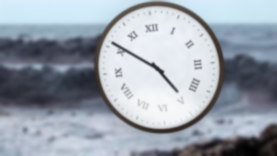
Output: 4h51
